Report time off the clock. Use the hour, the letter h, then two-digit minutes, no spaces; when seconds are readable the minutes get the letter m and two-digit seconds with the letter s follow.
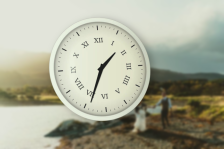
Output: 1h34
